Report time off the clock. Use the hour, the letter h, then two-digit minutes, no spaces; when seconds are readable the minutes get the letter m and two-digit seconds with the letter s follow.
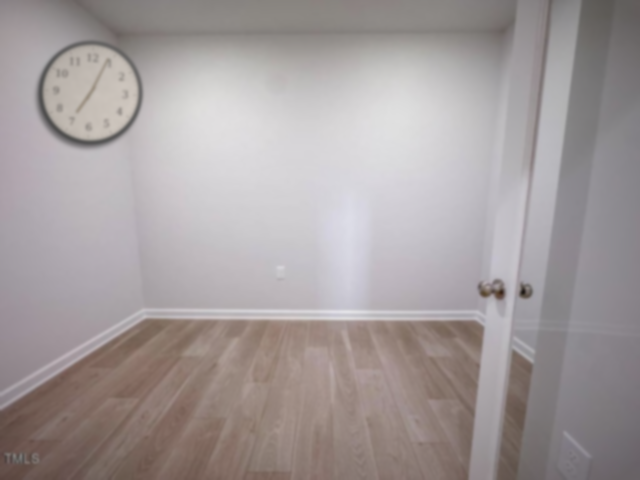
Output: 7h04
